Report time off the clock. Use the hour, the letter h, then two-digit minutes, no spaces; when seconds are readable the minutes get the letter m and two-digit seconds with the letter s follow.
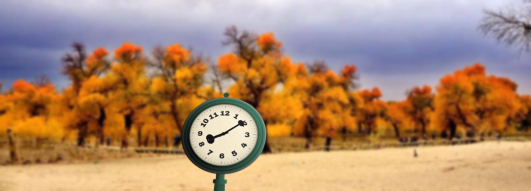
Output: 8h09
